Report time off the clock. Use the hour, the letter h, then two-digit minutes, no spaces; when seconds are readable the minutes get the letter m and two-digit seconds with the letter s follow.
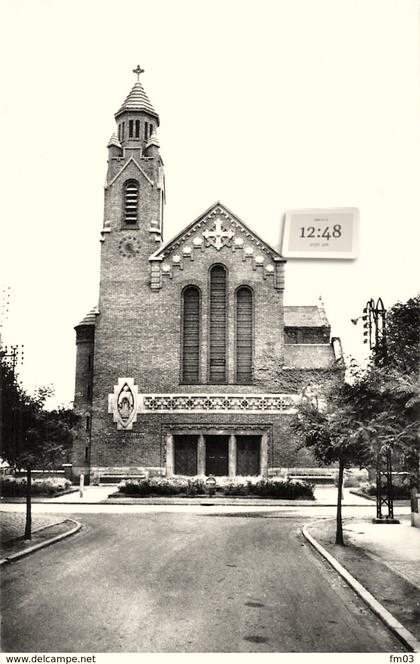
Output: 12h48
